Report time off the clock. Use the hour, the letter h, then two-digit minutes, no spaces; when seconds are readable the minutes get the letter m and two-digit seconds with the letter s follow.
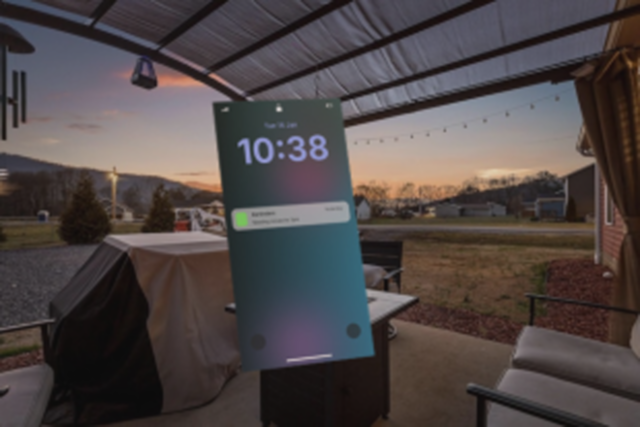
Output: 10h38
